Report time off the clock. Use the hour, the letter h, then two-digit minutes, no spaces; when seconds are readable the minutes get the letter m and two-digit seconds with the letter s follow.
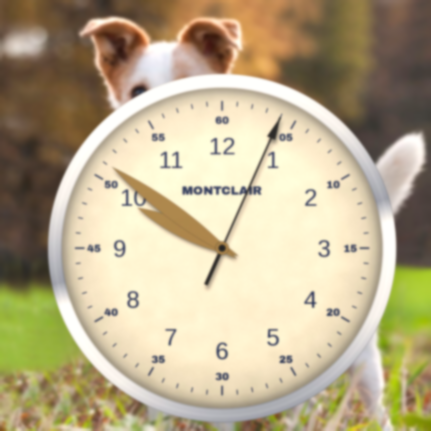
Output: 9h51m04s
